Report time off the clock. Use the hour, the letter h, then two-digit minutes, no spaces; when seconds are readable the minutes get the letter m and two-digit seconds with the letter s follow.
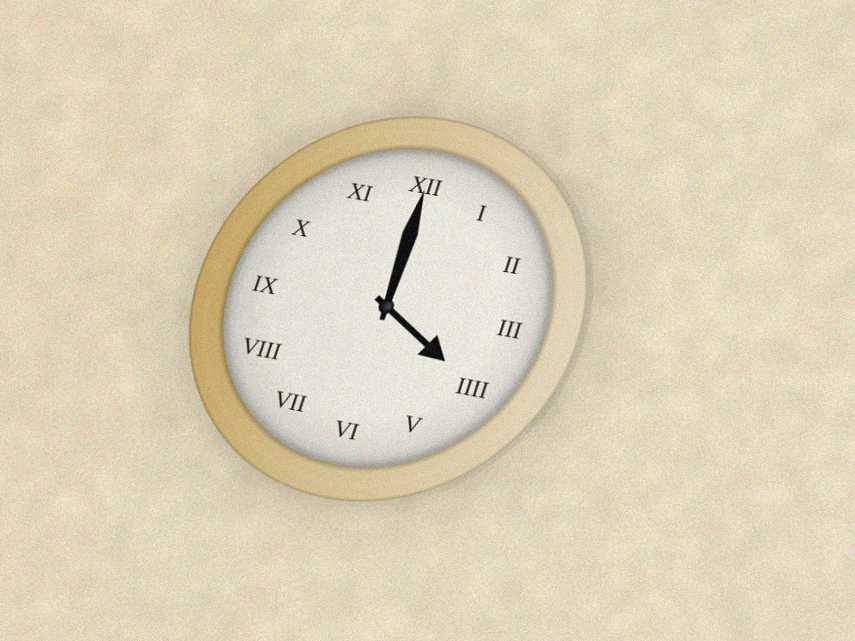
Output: 4h00
